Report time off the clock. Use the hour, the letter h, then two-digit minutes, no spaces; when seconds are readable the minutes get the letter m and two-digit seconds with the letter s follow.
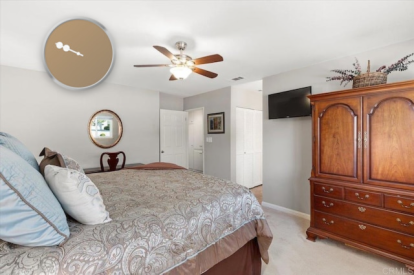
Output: 9h49
